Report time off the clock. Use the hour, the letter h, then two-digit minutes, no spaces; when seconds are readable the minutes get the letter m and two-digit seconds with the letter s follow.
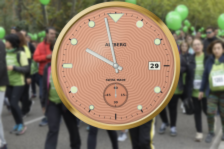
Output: 9h58
